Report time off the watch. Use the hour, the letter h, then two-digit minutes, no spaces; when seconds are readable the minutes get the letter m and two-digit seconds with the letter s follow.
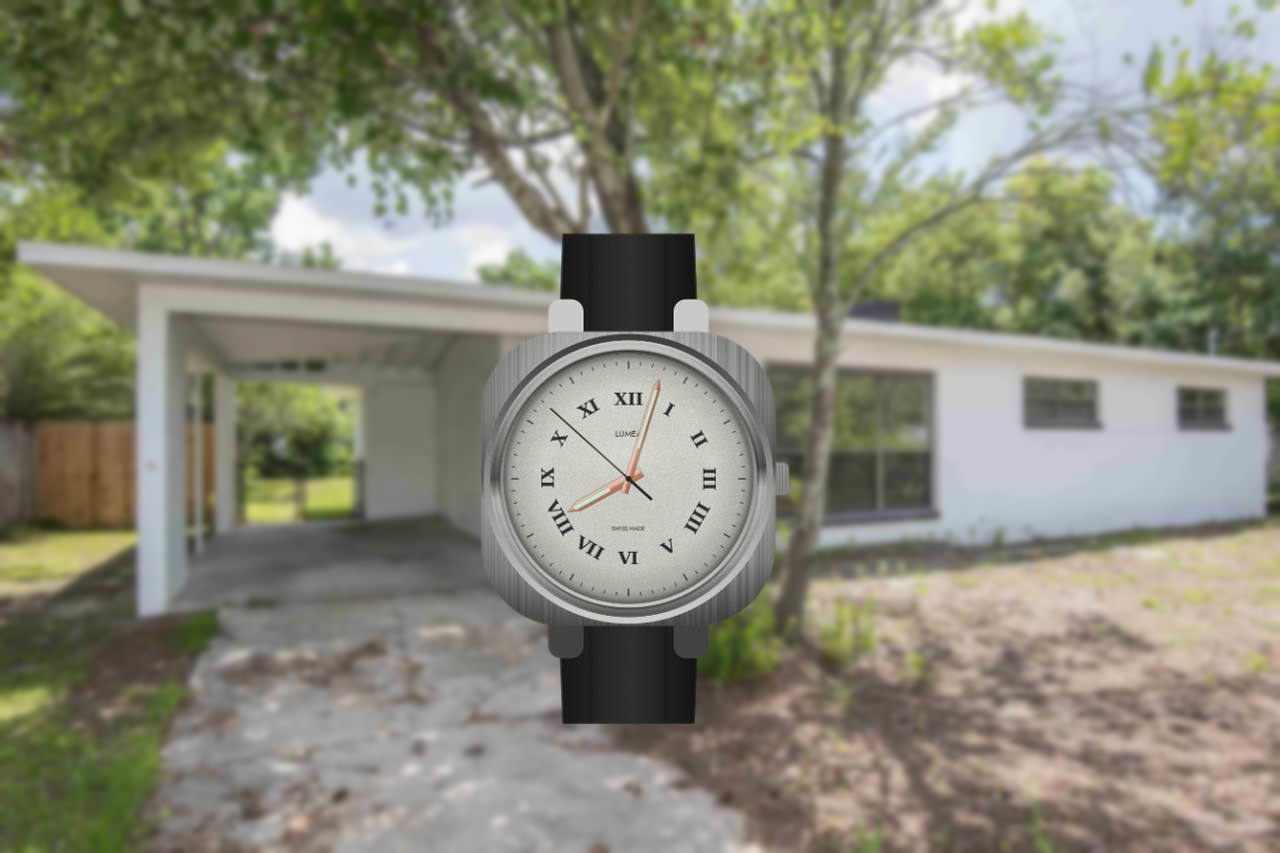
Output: 8h02m52s
